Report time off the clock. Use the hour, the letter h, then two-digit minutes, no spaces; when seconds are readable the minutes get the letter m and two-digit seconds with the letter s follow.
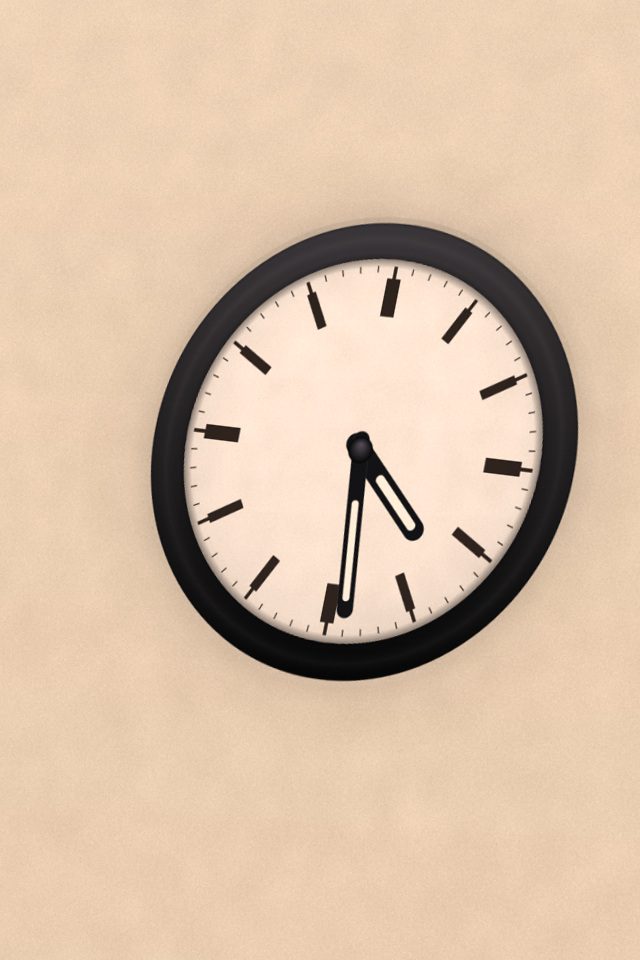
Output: 4h29
